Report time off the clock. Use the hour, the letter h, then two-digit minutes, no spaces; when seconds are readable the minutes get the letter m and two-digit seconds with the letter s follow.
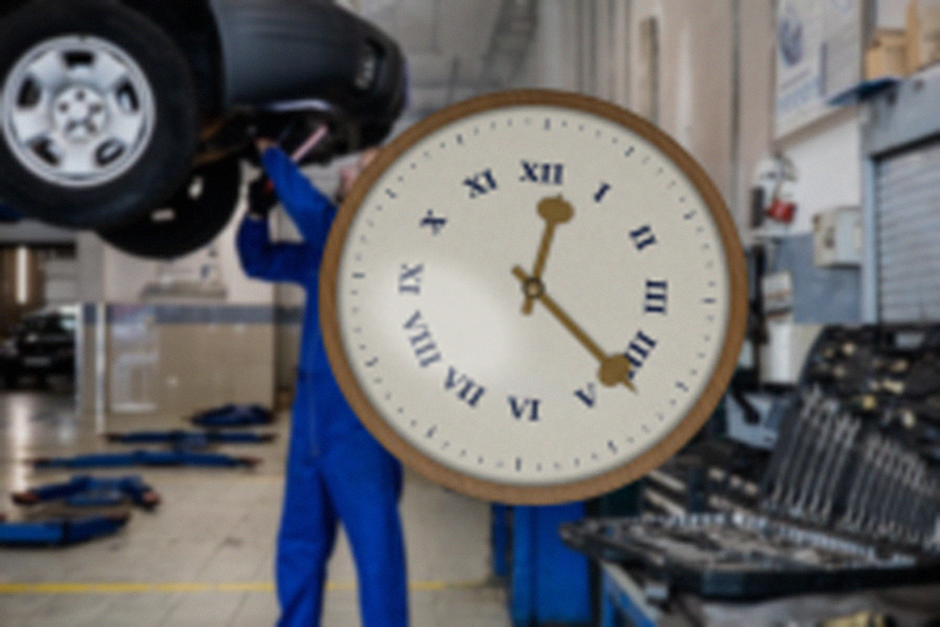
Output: 12h22
